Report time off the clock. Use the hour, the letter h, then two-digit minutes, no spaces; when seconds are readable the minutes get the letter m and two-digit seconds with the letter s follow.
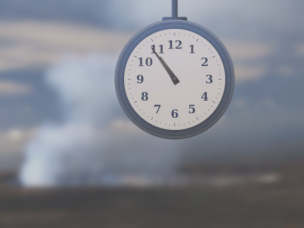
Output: 10h54
